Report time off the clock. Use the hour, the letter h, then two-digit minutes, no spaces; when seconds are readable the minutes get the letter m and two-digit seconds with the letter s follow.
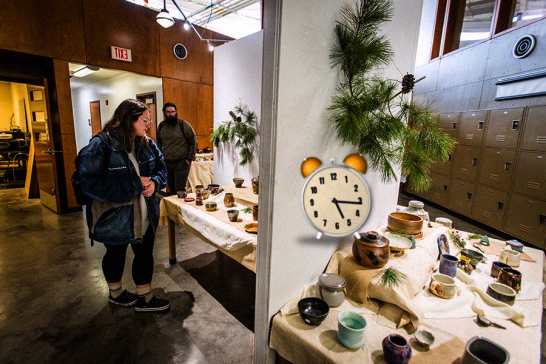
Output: 5h16
